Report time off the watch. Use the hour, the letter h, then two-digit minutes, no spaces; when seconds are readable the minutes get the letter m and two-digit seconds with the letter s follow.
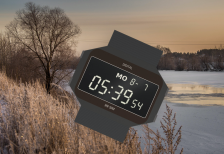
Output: 5h39m54s
